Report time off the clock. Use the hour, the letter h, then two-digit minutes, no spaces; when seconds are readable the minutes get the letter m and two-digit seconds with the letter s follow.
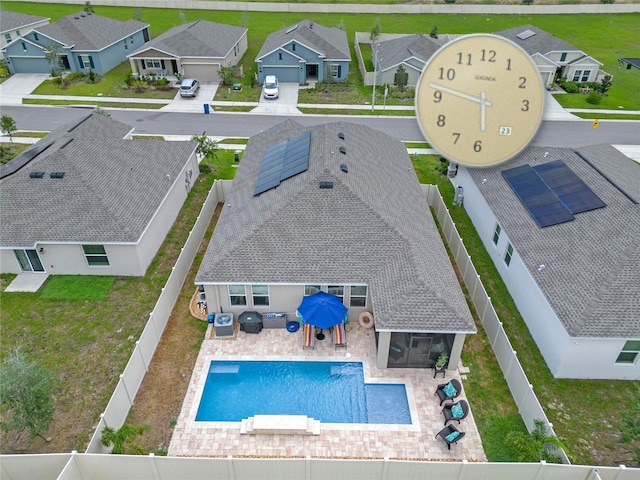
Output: 5h47
